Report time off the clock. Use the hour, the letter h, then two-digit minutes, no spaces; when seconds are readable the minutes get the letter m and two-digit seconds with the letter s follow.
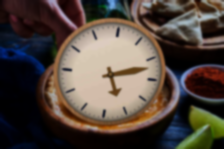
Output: 5h12
